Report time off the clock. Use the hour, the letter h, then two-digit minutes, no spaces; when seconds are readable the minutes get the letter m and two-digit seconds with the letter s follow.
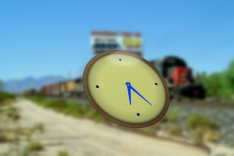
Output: 6h24
